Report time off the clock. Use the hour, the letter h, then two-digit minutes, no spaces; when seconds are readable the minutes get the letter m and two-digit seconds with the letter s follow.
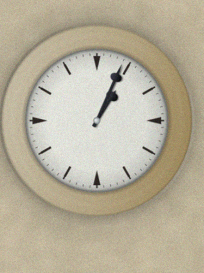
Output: 1h04
